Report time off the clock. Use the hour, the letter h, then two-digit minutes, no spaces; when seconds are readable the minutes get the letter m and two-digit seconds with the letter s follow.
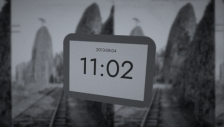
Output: 11h02
